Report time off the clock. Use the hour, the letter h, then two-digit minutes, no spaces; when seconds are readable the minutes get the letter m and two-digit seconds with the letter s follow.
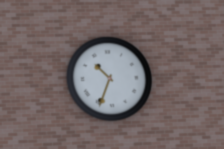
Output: 10h34
